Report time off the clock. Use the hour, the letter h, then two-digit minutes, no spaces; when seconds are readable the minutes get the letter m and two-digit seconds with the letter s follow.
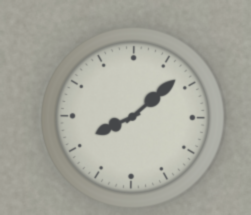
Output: 8h08
